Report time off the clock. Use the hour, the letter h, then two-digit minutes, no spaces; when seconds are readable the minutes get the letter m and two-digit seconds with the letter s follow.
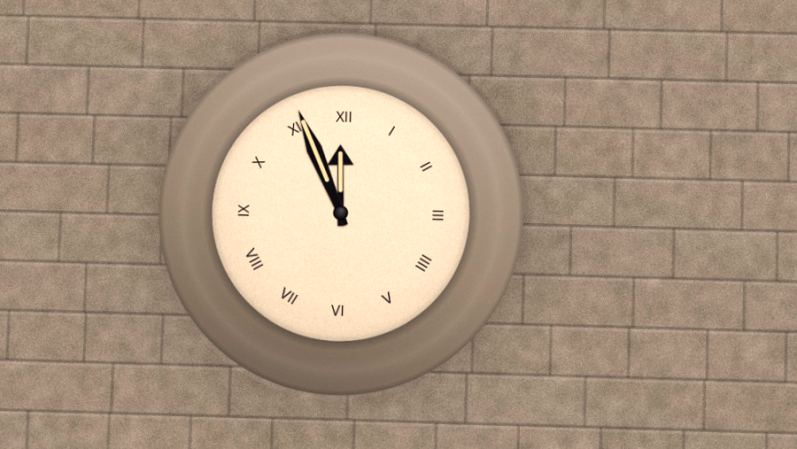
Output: 11h56
